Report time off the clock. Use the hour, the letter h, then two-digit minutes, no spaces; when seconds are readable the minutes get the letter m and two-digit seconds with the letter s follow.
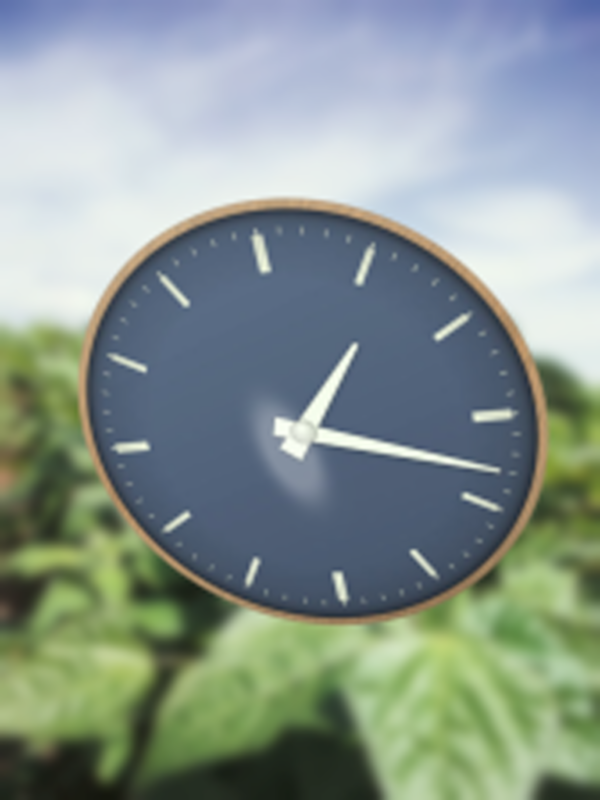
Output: 1h18
